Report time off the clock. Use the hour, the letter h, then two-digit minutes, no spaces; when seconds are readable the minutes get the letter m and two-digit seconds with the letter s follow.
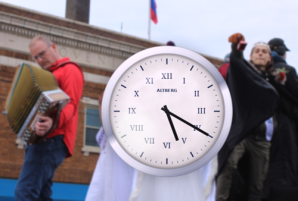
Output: 5h20
